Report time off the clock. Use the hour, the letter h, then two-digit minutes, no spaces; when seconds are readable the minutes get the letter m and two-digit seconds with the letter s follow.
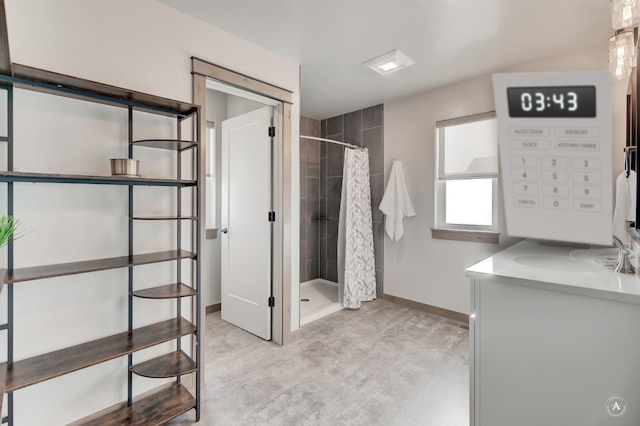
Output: 3h43
